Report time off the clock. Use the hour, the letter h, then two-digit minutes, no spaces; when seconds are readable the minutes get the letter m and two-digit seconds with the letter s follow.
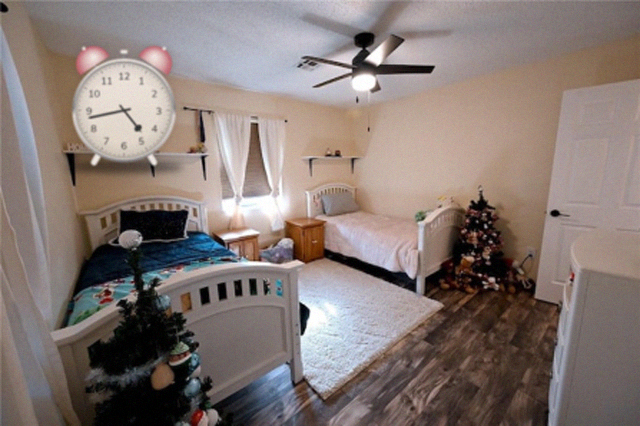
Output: 4h43
